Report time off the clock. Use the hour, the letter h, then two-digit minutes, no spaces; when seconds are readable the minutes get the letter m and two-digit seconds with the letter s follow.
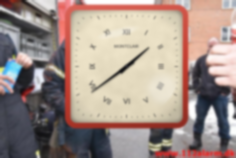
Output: 1h39
